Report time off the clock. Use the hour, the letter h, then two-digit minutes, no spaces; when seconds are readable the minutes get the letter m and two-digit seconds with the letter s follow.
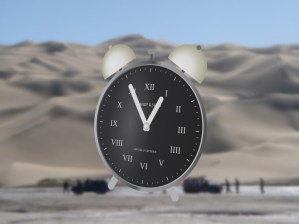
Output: 12h55
